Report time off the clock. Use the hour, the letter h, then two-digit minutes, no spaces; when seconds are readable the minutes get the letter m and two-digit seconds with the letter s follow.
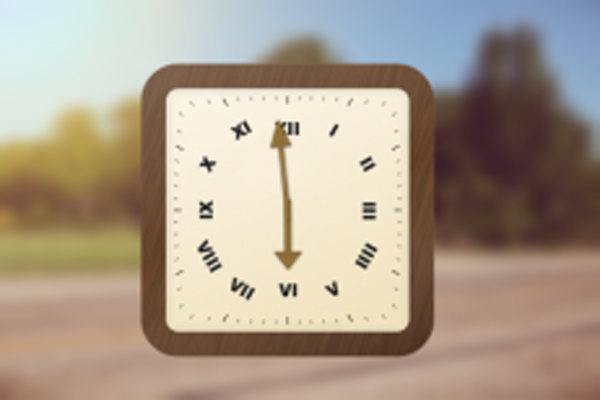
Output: 5h59
